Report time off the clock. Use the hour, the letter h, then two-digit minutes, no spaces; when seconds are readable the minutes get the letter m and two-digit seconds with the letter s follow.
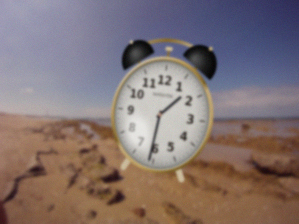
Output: 1h31
